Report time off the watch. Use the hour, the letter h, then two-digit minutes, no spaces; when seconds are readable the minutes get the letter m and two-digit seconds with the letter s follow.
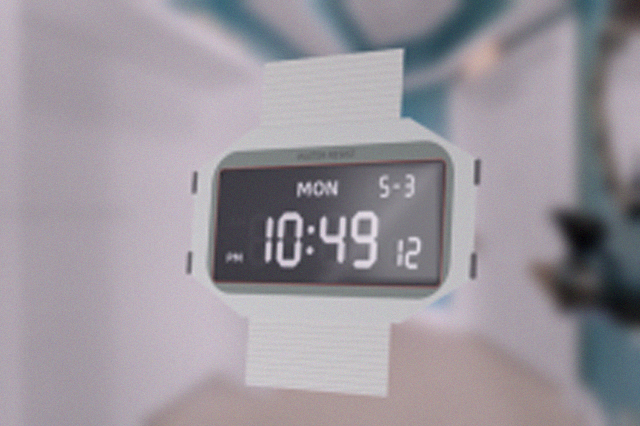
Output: 10h49m12s
